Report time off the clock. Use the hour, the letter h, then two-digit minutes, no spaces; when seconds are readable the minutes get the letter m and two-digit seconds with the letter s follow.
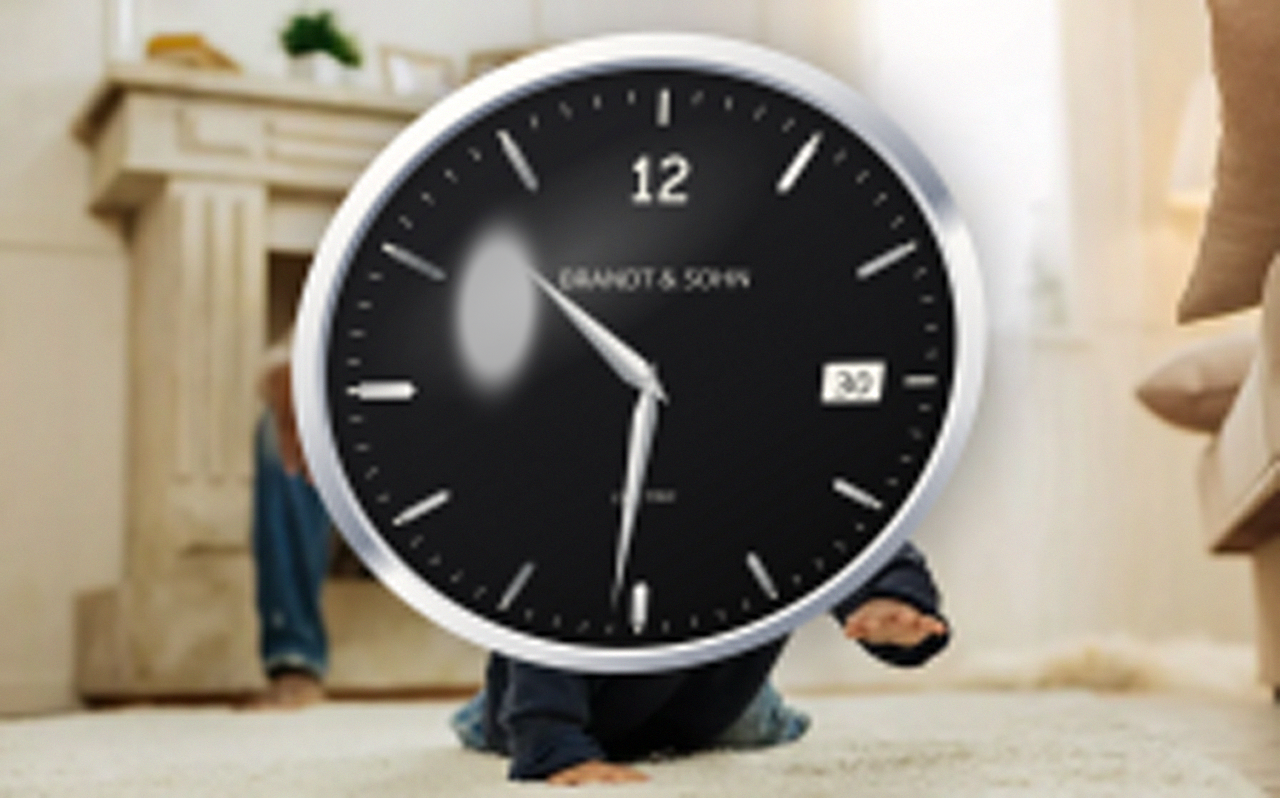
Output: 10h31
